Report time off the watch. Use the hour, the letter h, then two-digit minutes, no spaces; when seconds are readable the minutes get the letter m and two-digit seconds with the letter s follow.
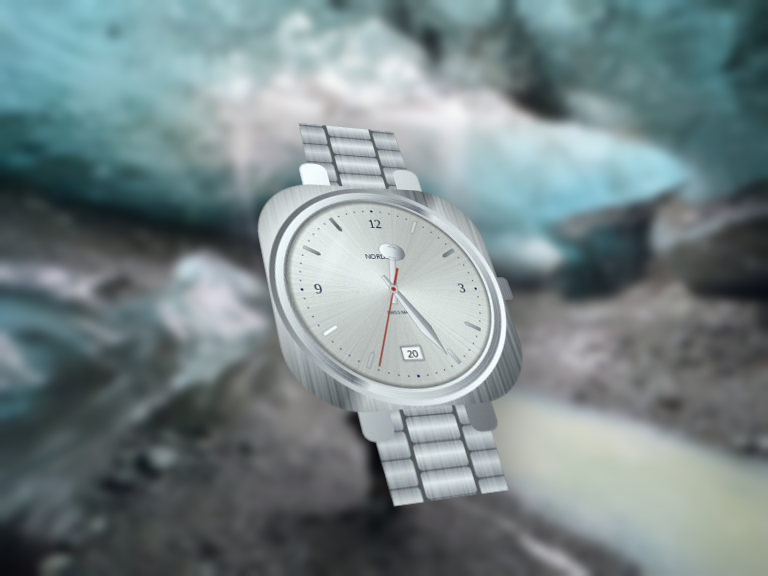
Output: 12h25m34s
